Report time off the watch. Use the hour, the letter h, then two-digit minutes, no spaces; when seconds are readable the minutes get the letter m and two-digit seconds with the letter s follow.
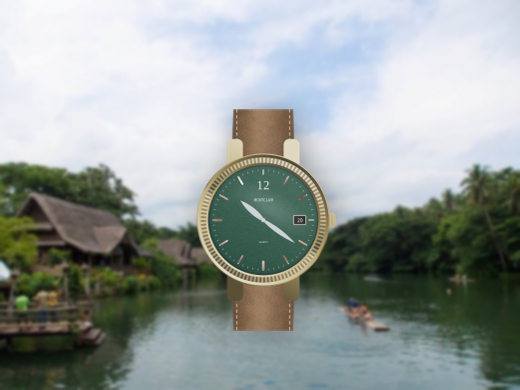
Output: 10h21
